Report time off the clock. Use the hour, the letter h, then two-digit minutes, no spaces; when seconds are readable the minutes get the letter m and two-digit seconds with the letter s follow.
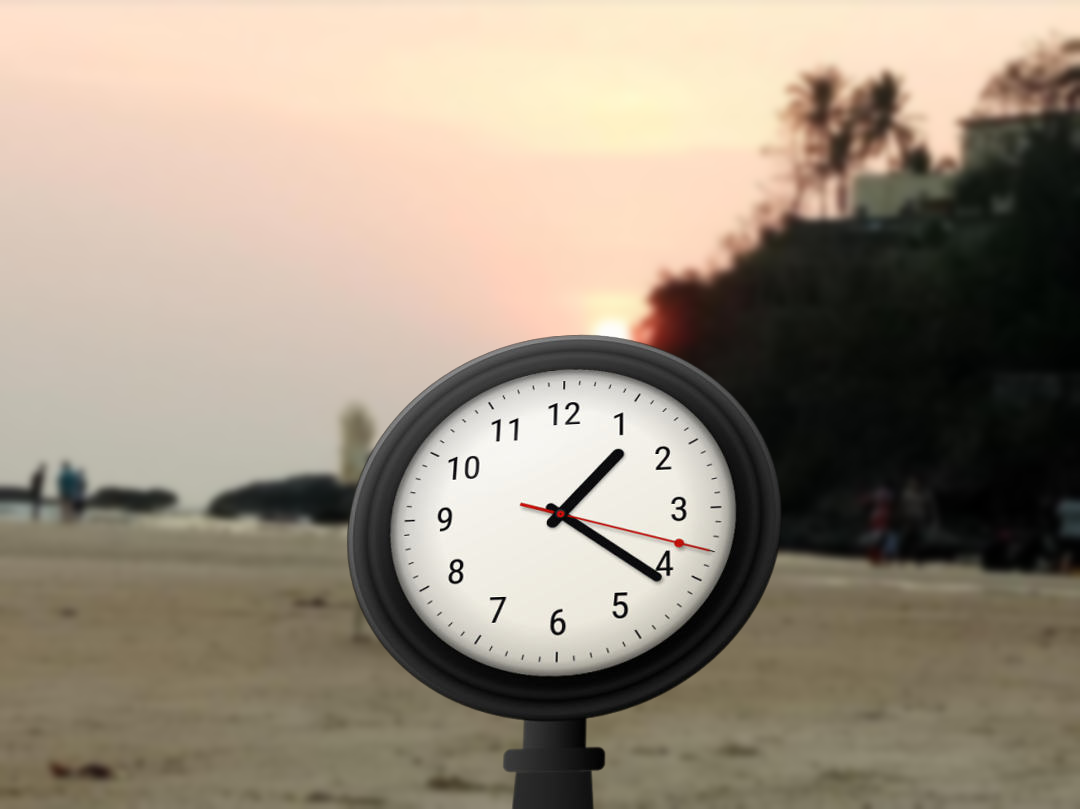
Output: 1h21m18s
